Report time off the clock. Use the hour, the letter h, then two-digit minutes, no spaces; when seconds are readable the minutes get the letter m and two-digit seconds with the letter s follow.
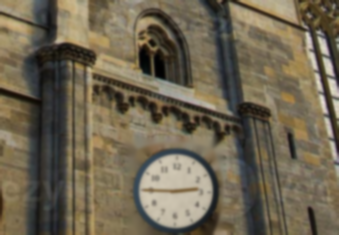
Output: 2h45
